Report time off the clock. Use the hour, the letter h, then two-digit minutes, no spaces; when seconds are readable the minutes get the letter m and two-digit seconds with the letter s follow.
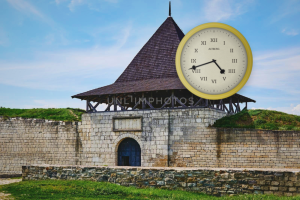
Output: 4h42
